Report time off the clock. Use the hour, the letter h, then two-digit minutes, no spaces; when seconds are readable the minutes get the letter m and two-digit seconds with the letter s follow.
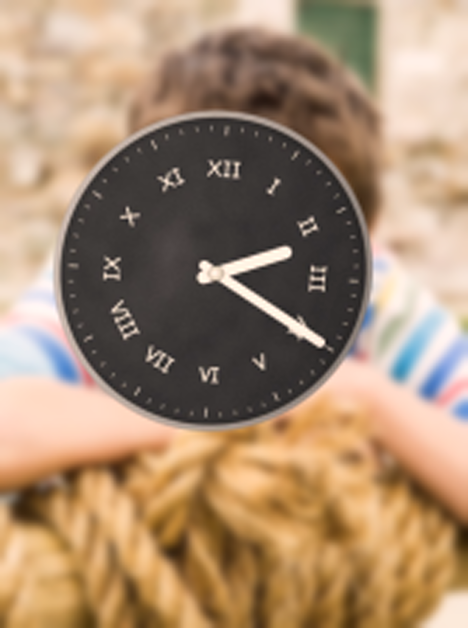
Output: 2h20
